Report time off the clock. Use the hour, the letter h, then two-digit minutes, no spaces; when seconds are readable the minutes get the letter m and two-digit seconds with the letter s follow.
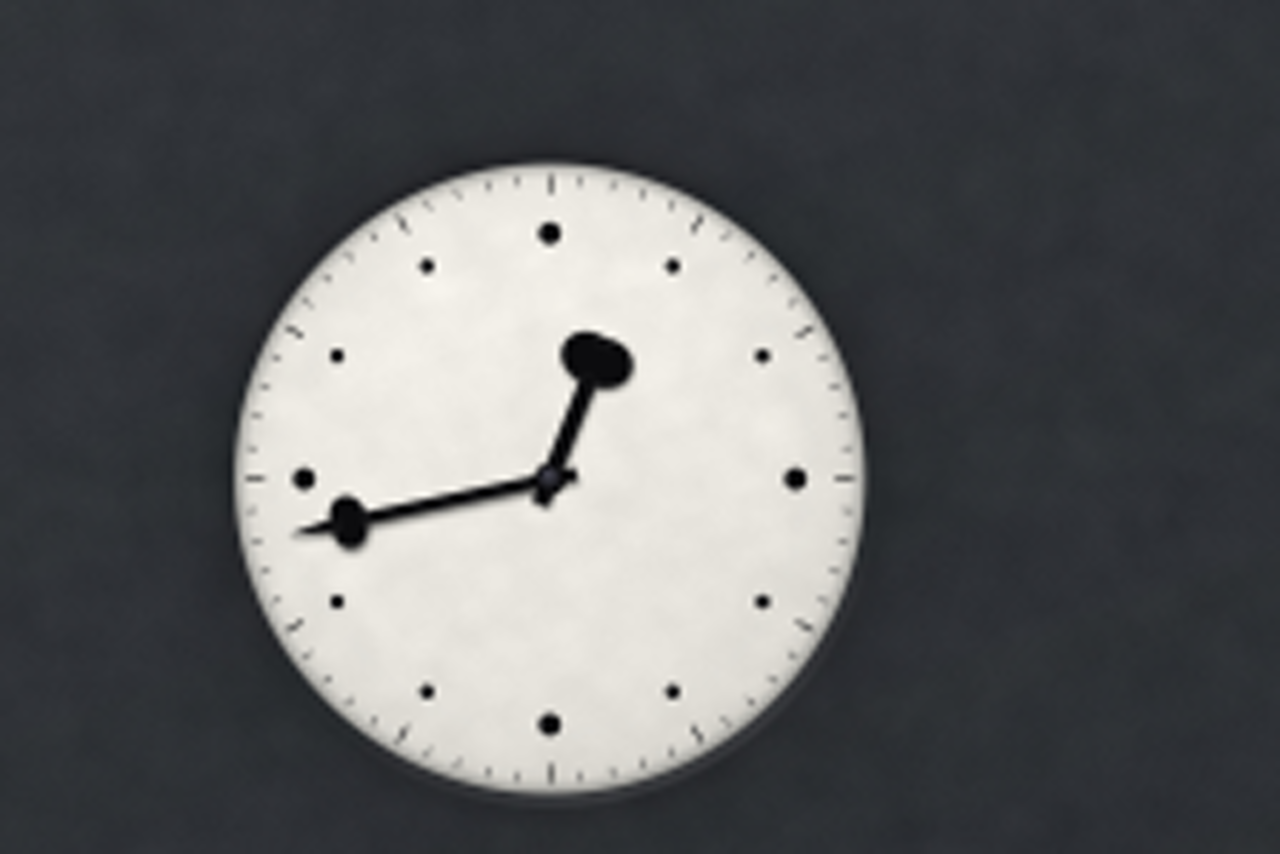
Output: 12h43
